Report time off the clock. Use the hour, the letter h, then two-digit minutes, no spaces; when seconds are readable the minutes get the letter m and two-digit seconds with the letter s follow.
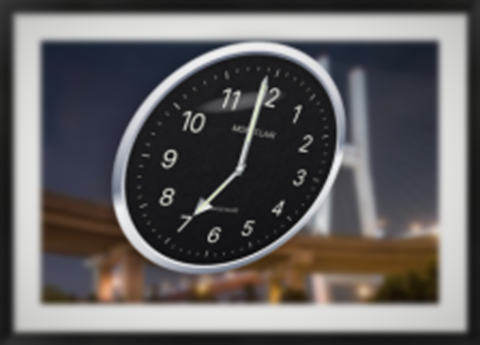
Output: 6h59
